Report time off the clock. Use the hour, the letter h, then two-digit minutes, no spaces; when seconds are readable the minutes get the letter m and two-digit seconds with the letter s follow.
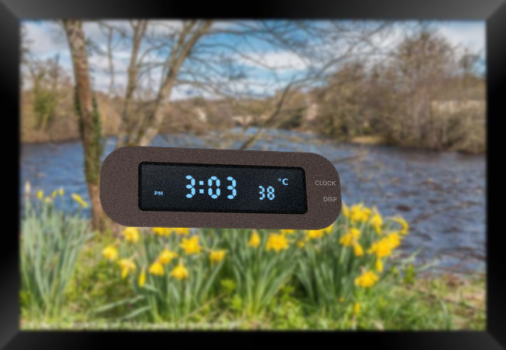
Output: 3h03
